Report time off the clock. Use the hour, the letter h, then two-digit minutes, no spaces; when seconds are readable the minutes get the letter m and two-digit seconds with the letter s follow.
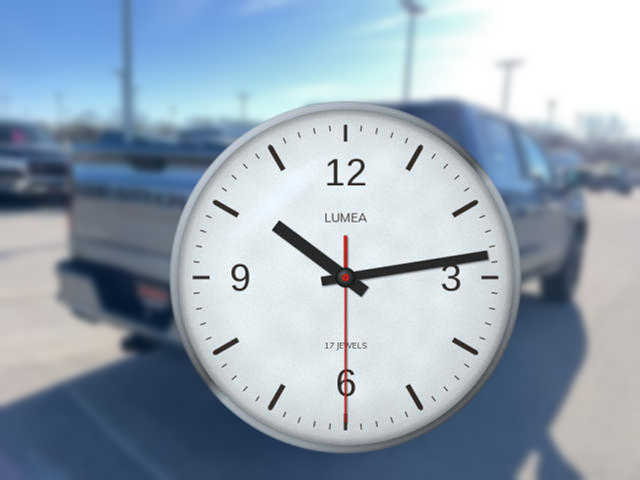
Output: 10h13m30s
